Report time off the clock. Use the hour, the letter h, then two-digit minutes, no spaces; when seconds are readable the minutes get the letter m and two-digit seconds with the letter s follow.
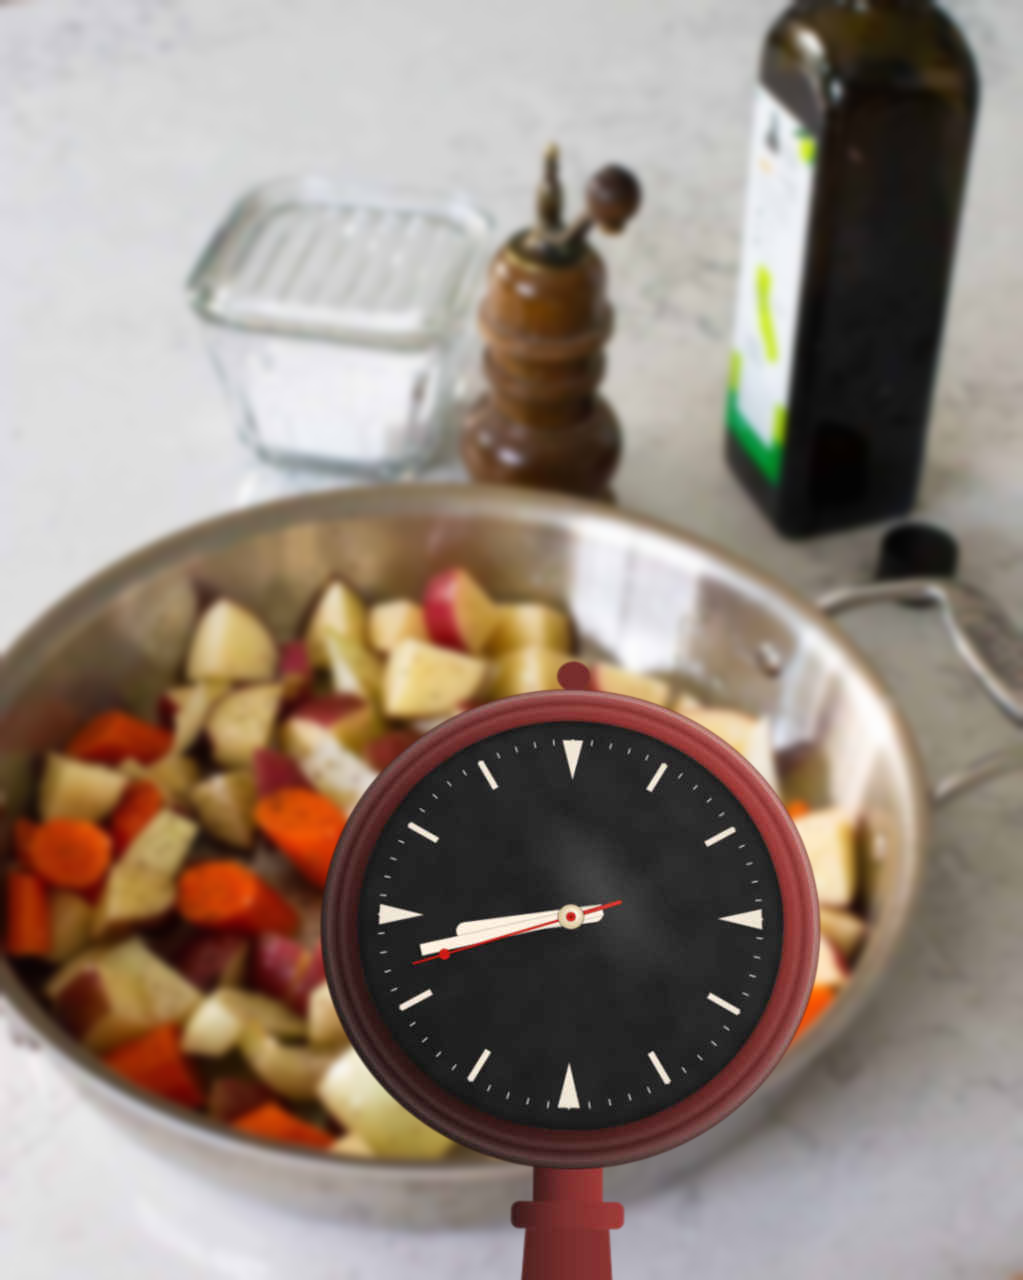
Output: 8h42m42s
